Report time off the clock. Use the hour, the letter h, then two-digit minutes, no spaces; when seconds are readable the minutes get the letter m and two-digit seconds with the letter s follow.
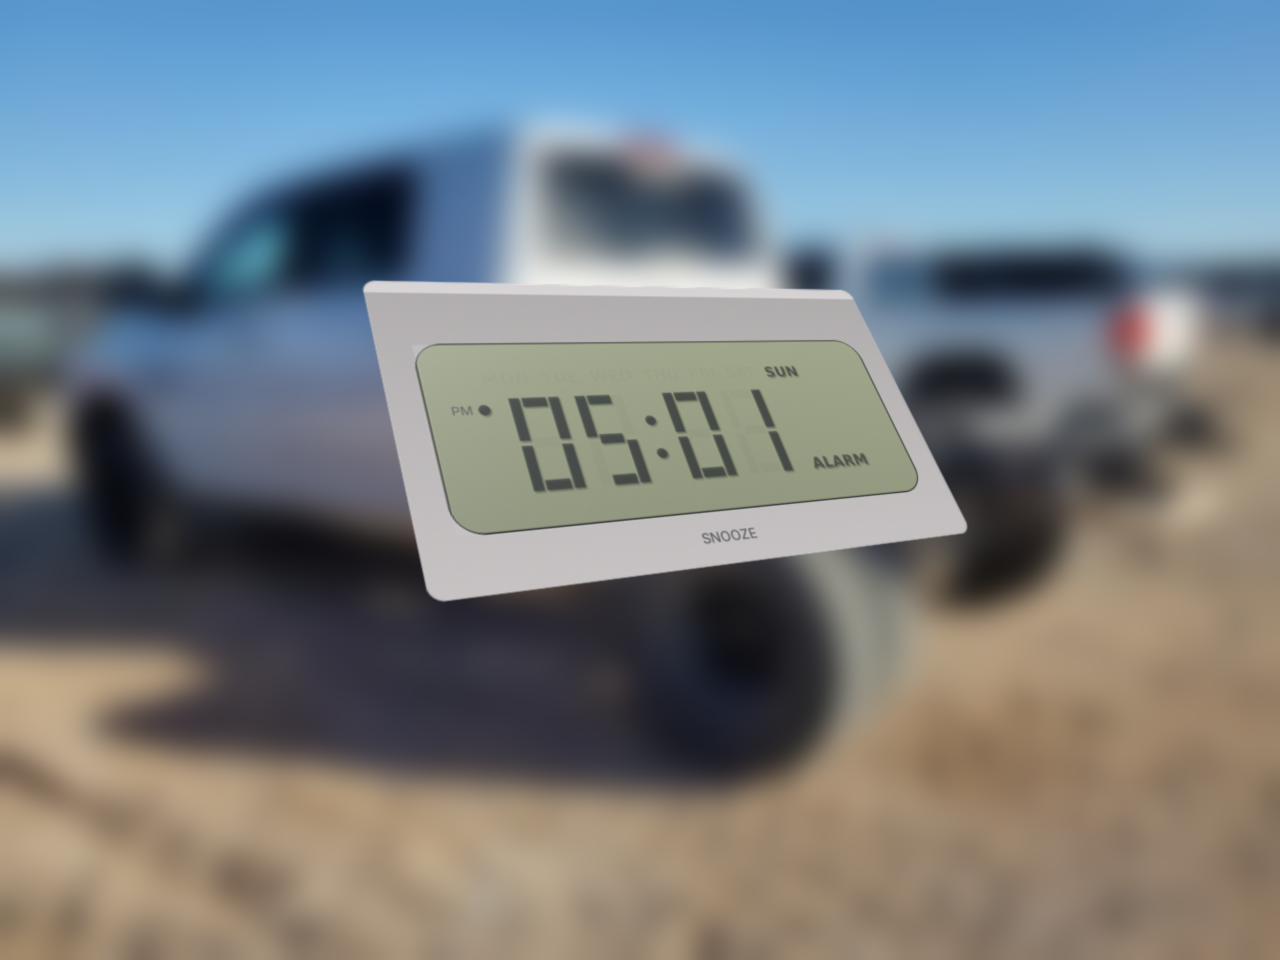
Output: 5h01
